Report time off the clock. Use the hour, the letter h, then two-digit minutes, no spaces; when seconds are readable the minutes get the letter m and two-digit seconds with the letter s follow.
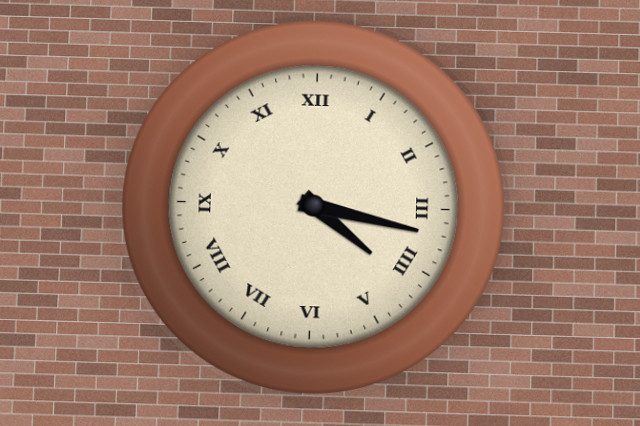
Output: 4h17
